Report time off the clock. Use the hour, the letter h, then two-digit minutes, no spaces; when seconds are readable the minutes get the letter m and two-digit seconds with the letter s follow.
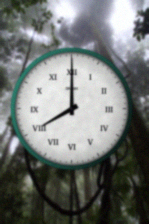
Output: 8h00
